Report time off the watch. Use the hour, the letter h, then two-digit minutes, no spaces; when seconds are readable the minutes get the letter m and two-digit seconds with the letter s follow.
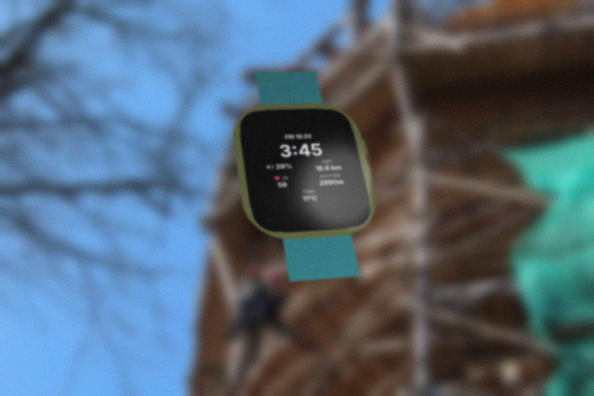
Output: 3h45
